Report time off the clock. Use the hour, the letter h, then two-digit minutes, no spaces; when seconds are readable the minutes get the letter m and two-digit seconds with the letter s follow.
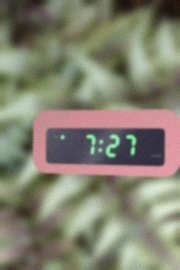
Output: 7h27
